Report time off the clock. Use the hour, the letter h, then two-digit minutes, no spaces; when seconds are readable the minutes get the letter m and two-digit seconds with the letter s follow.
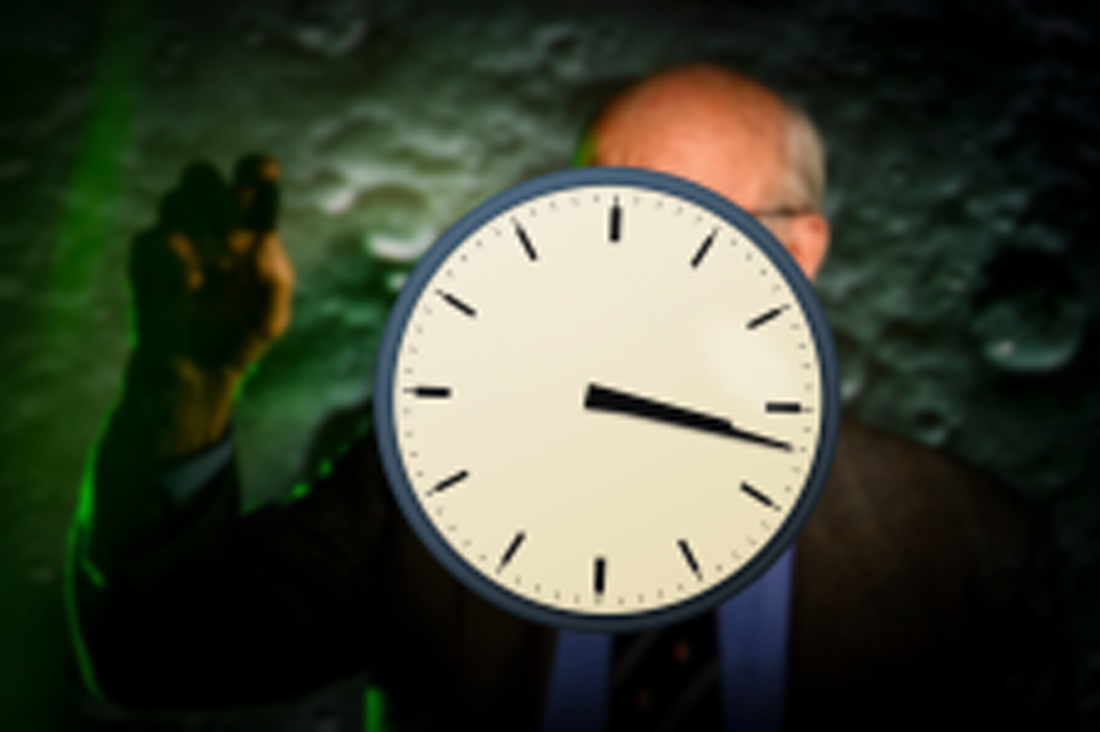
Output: 3h17
